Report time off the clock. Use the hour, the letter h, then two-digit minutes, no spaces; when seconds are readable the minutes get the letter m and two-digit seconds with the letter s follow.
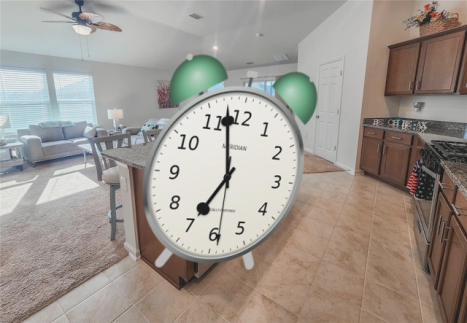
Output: 6h57m29s
